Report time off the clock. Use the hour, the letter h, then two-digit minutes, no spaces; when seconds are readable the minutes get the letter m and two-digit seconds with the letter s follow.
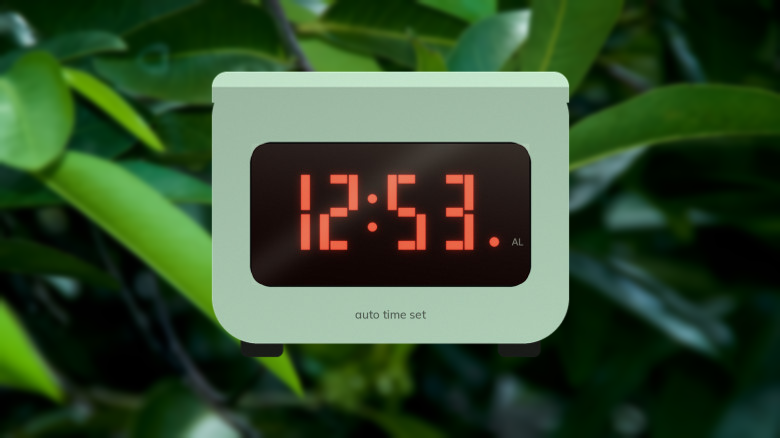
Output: 12h53
